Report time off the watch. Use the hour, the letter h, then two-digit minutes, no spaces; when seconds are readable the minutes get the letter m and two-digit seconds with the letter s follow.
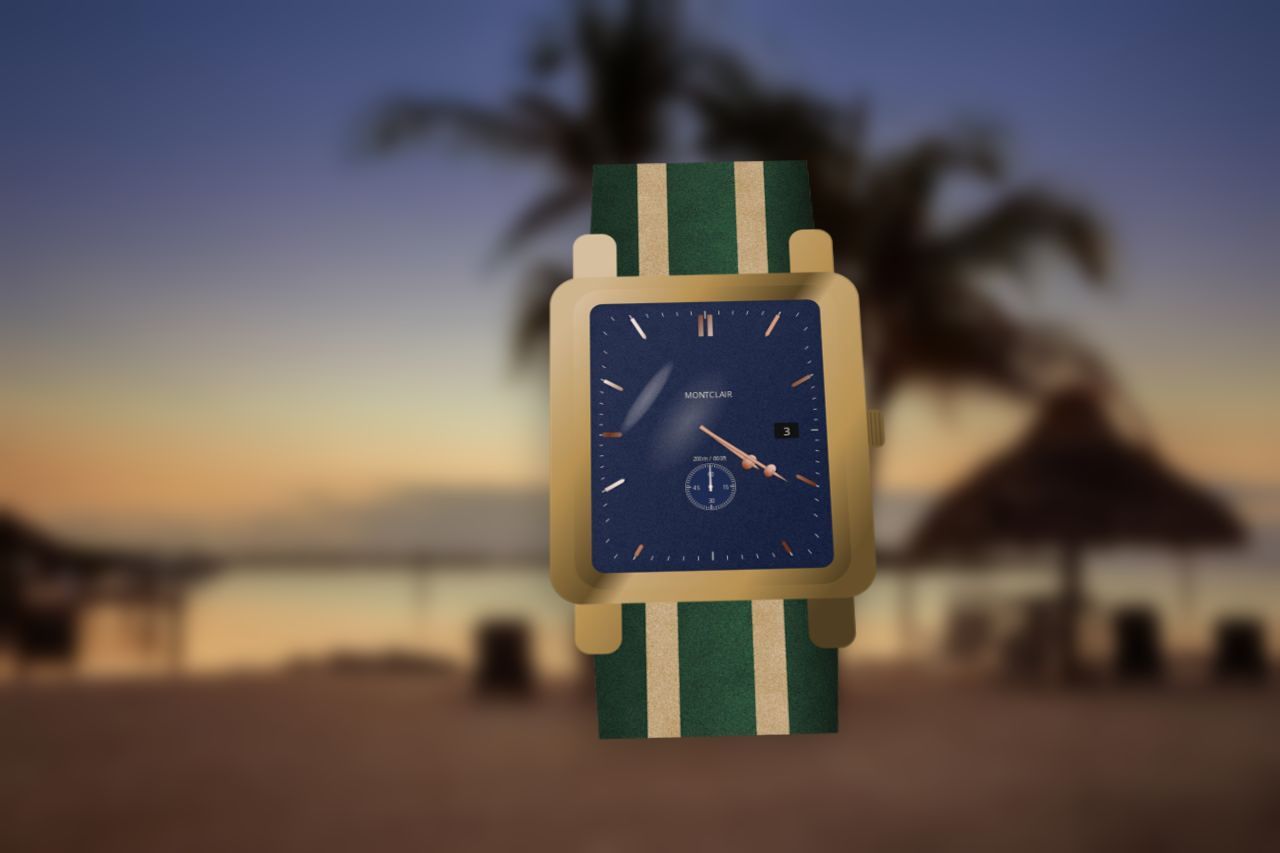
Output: 4h21
